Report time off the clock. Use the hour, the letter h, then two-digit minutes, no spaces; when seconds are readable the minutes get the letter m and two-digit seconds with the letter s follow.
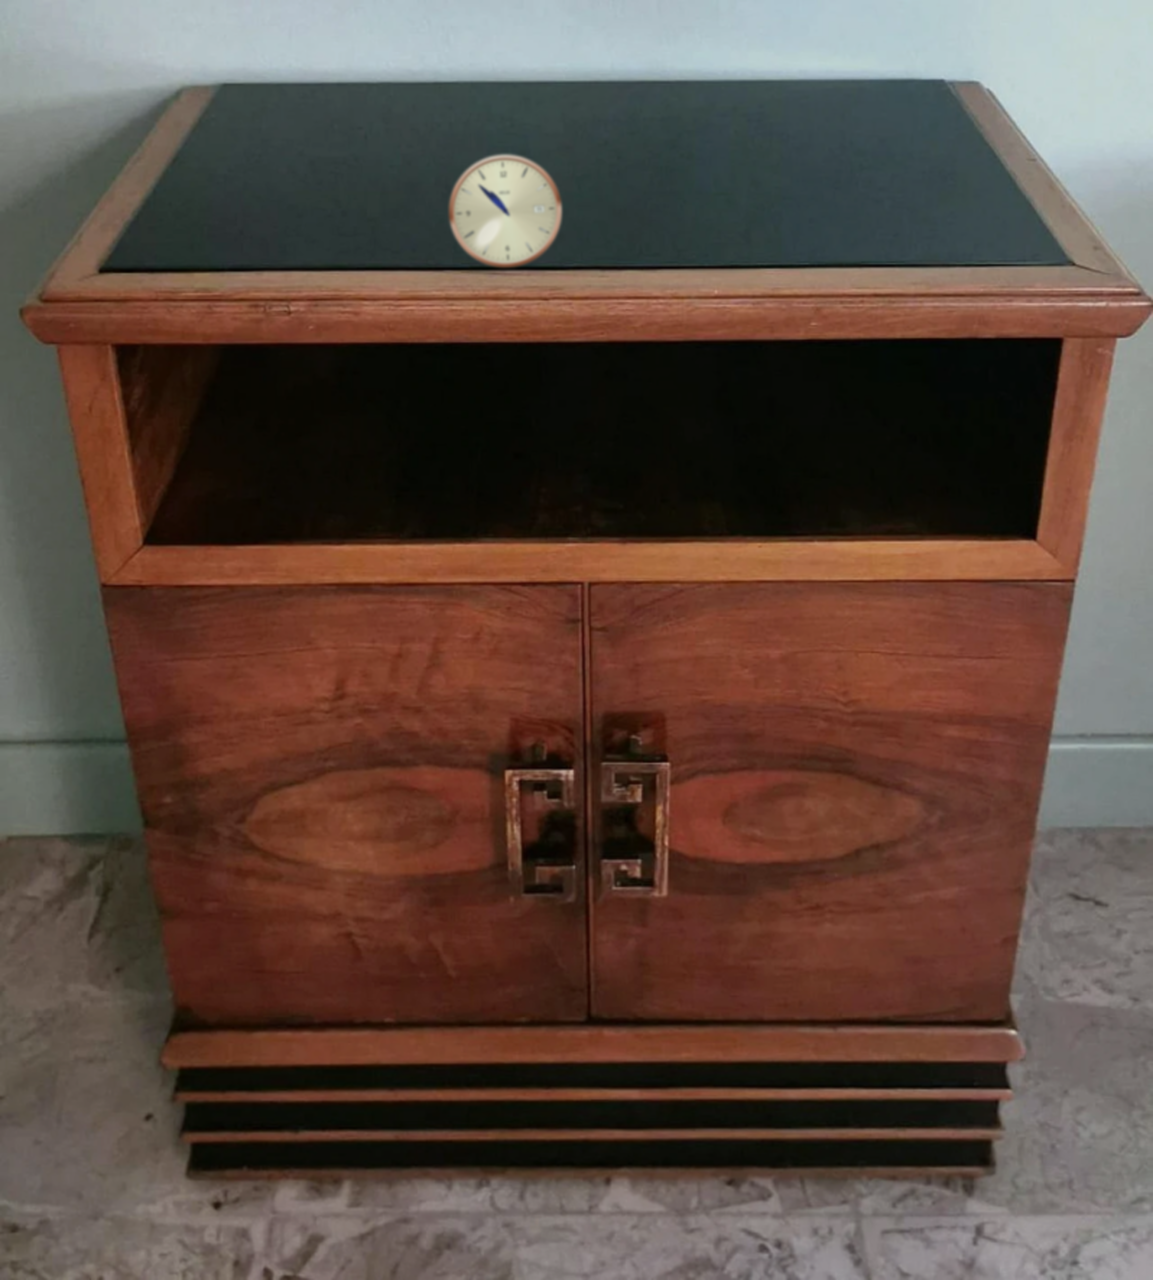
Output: 10h53
